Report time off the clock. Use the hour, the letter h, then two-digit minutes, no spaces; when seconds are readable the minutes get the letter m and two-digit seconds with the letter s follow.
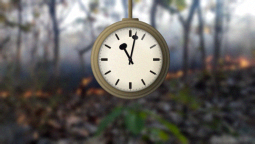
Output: 11h02
